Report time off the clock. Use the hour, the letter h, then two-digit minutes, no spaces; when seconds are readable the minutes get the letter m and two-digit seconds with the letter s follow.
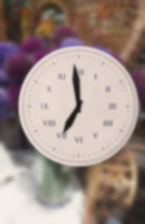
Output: 6h59
